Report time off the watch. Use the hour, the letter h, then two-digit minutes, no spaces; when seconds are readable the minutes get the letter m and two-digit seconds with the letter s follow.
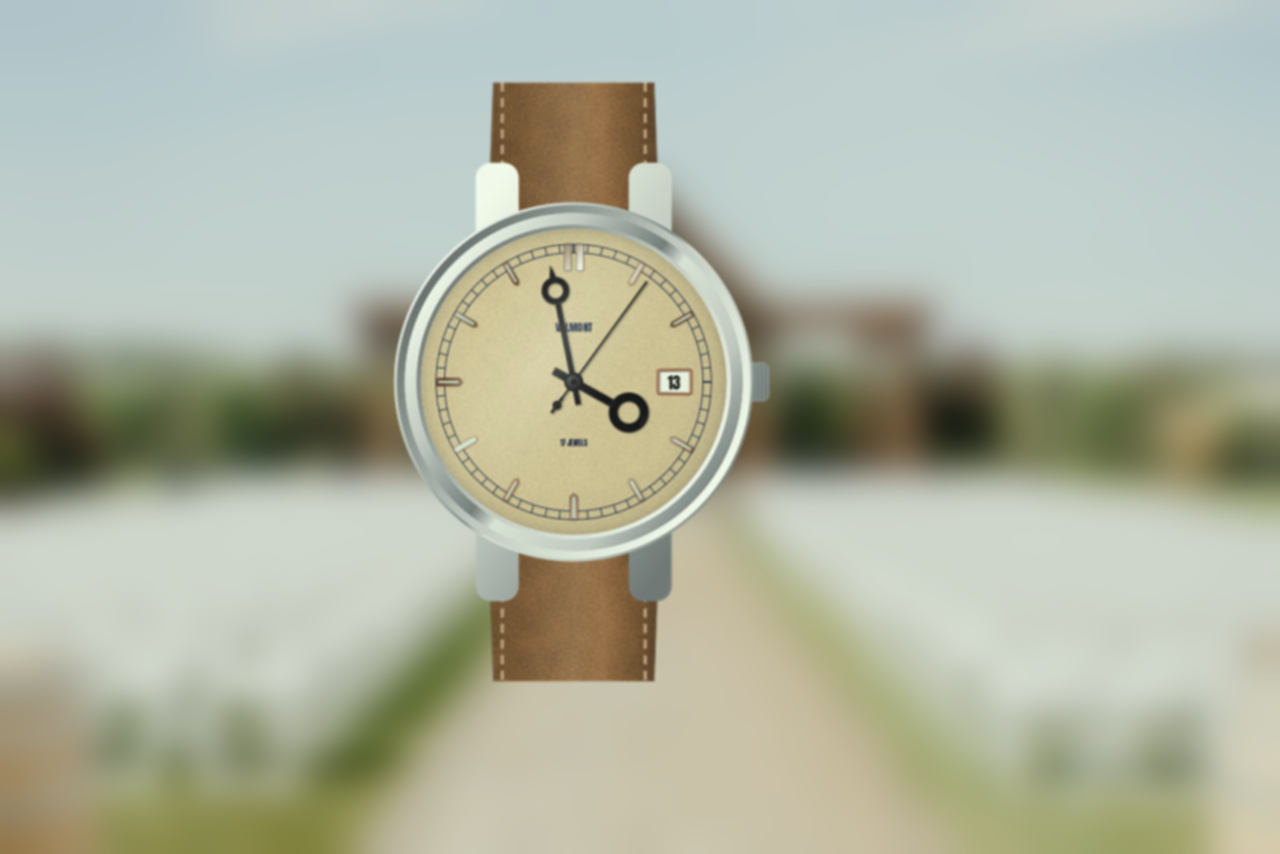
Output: 3h58m06s
